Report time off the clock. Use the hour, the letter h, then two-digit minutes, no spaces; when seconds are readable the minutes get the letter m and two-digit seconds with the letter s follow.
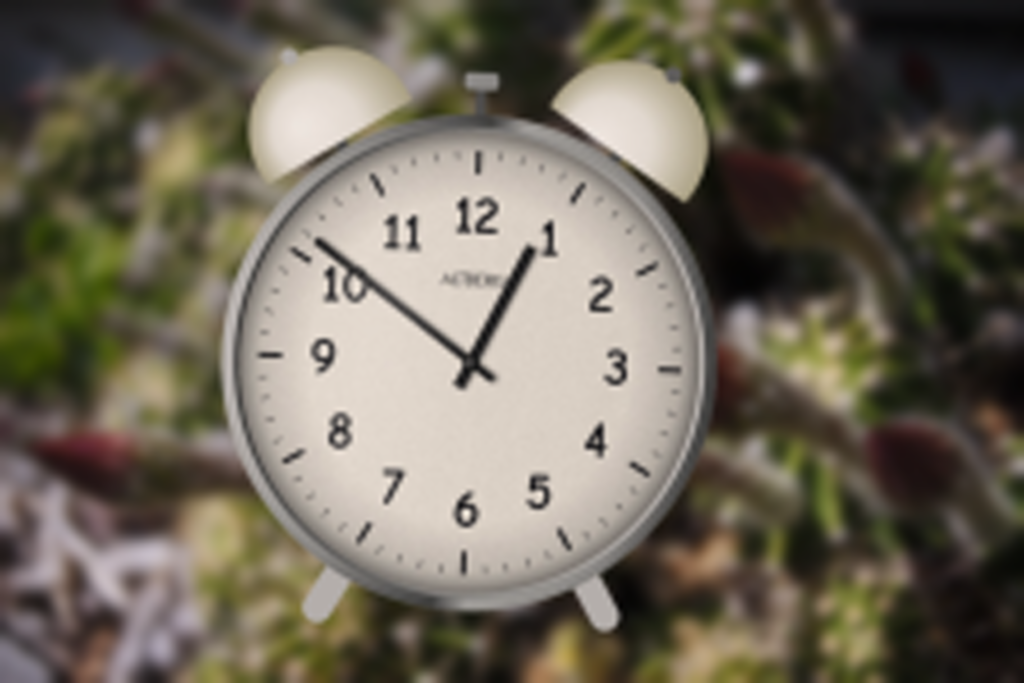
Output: 12h51
